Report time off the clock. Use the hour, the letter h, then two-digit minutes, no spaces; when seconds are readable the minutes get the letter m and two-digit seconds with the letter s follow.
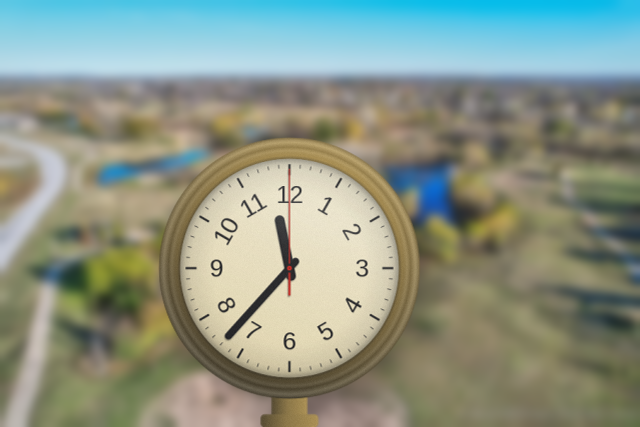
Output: 11h37m00s
